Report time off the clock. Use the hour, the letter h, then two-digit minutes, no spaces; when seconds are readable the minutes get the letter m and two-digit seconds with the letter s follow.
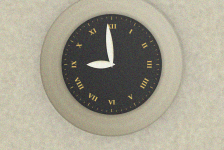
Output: 8h59
